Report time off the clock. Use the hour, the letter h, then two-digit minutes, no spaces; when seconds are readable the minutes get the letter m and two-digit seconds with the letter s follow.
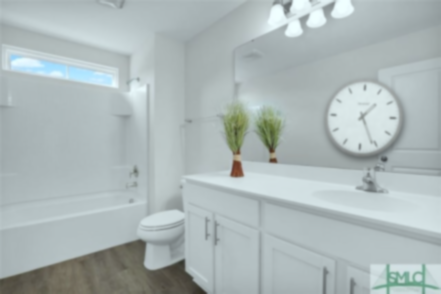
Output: 1h26
